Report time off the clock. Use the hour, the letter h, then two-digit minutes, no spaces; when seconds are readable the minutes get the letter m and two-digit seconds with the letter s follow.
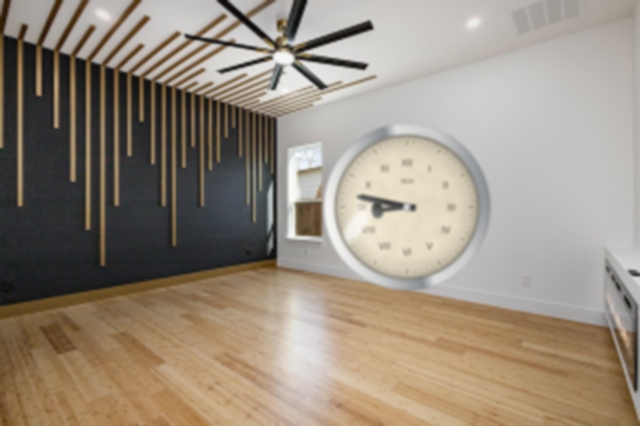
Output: 8h47
